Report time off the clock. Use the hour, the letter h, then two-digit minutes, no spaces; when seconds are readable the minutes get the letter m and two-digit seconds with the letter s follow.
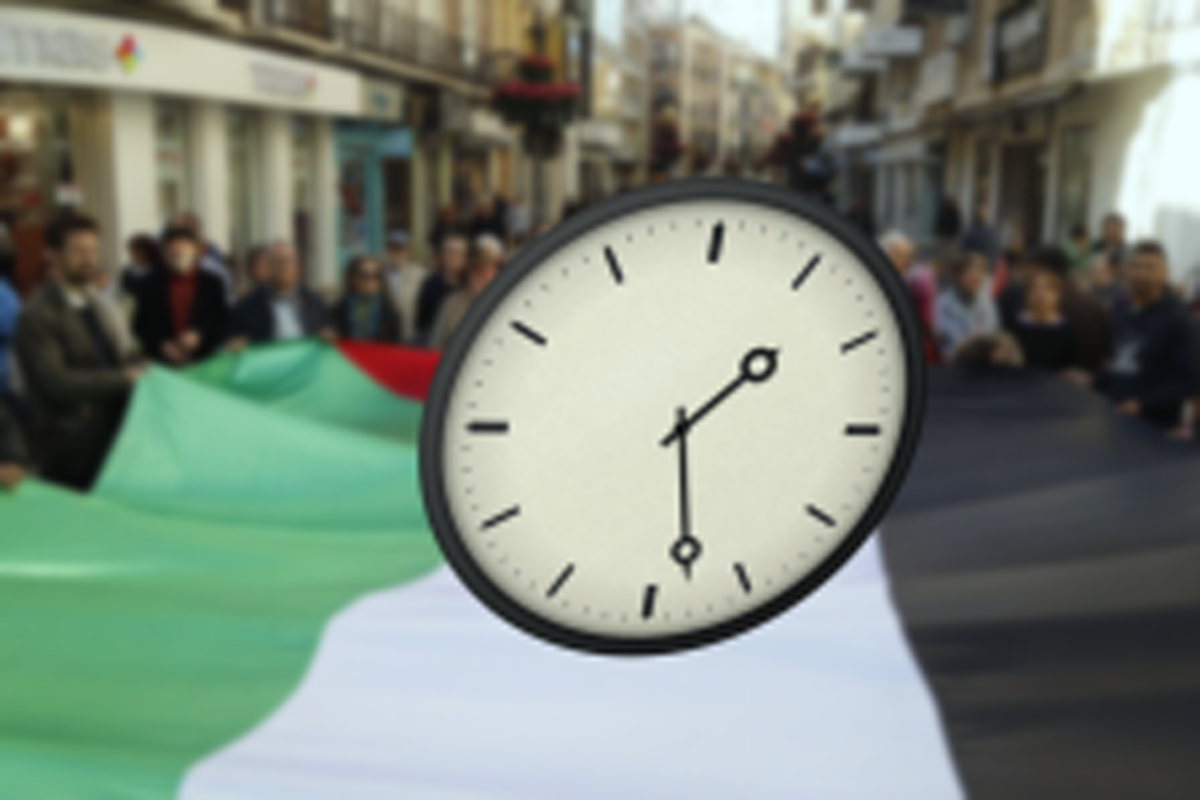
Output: 1h28
